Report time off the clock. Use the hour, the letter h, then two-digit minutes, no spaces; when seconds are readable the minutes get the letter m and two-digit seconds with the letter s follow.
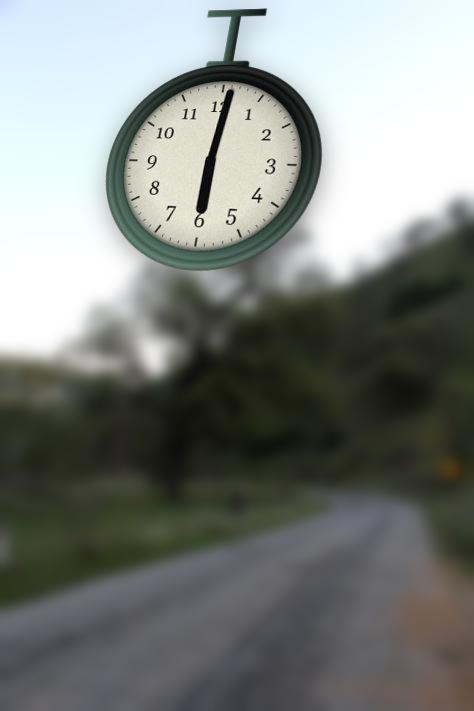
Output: 6h01
